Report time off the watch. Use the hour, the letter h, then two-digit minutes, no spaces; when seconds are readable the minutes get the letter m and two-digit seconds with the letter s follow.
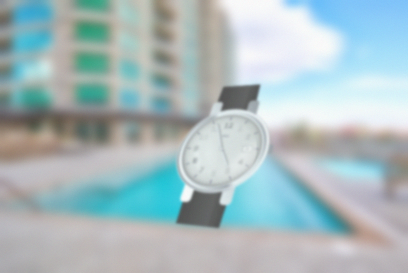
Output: 4h56
